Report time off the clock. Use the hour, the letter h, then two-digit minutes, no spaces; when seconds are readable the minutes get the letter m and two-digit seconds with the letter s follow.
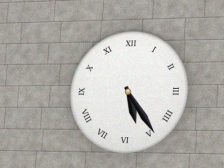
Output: 5h24
